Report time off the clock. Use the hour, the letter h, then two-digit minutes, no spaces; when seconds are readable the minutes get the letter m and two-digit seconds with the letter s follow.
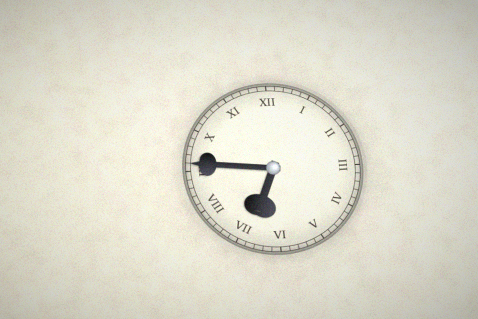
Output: 6h46
